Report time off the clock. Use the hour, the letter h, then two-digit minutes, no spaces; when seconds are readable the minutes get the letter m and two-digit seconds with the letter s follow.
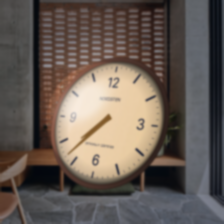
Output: 7h37
